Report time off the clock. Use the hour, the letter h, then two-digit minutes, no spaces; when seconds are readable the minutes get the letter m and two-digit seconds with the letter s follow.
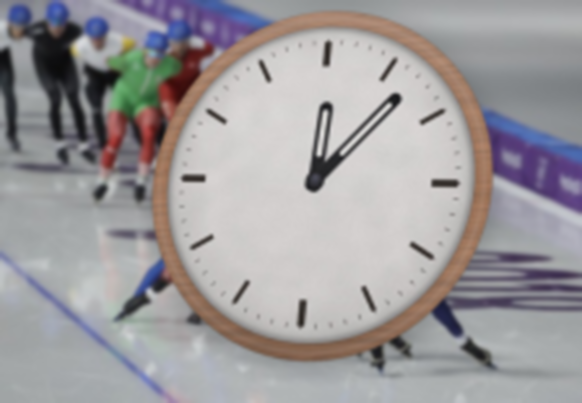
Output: 12h07
